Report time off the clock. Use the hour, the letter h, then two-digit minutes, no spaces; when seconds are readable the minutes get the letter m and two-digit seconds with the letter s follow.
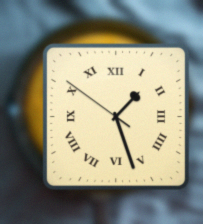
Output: 1h26m51s
